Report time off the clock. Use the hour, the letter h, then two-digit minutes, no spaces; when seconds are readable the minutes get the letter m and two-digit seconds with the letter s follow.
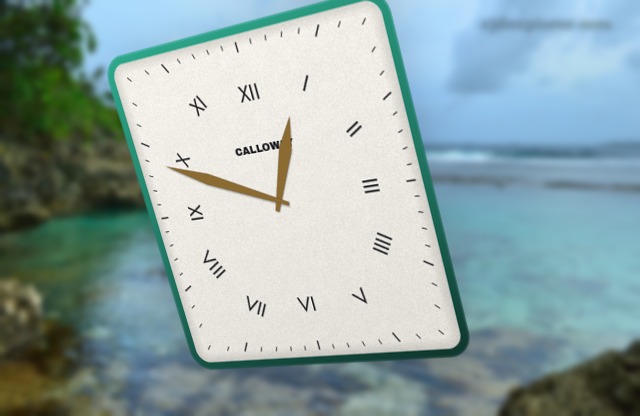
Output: 12h49
